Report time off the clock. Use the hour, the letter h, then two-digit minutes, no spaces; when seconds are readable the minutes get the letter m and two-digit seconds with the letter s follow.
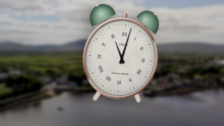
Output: 11h02
